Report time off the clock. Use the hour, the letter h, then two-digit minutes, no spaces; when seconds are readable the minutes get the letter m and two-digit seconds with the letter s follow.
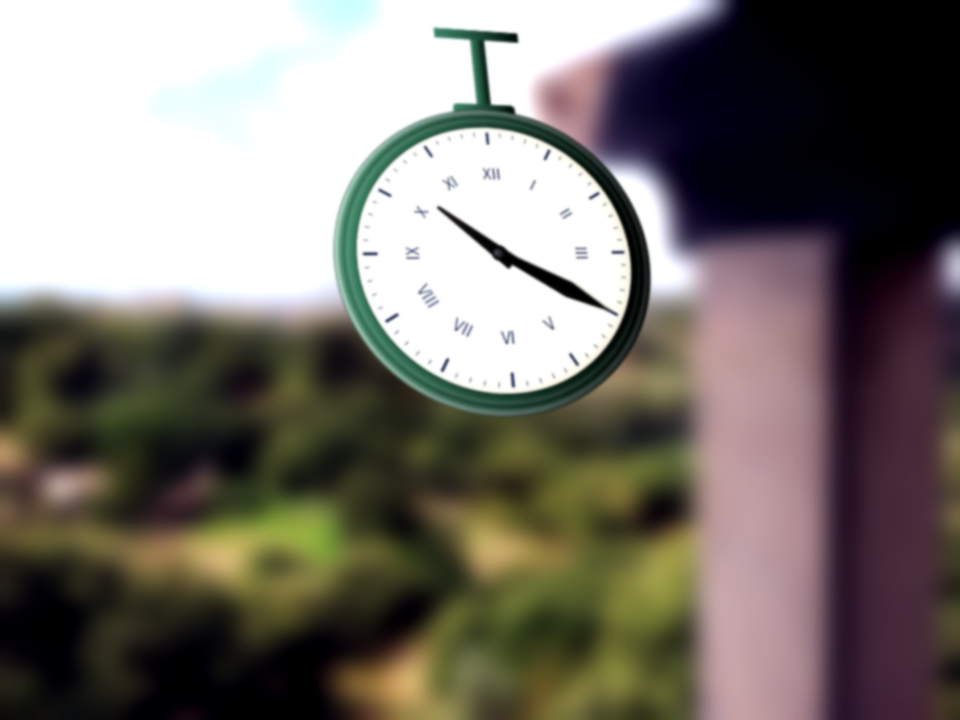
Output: 10h20
